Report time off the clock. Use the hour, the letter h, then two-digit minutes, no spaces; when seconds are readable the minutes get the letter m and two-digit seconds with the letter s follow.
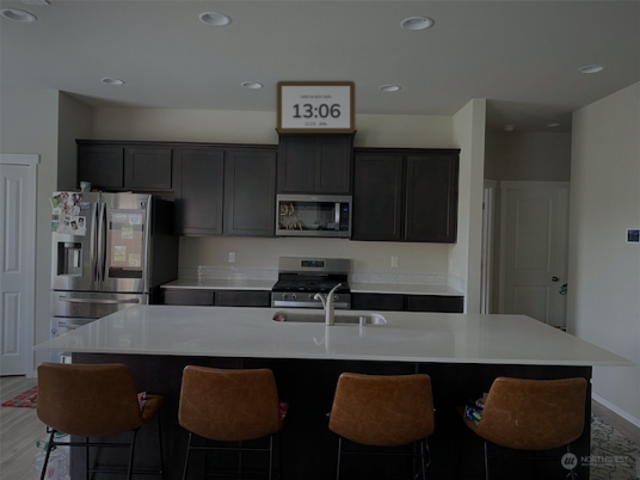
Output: 13h06
